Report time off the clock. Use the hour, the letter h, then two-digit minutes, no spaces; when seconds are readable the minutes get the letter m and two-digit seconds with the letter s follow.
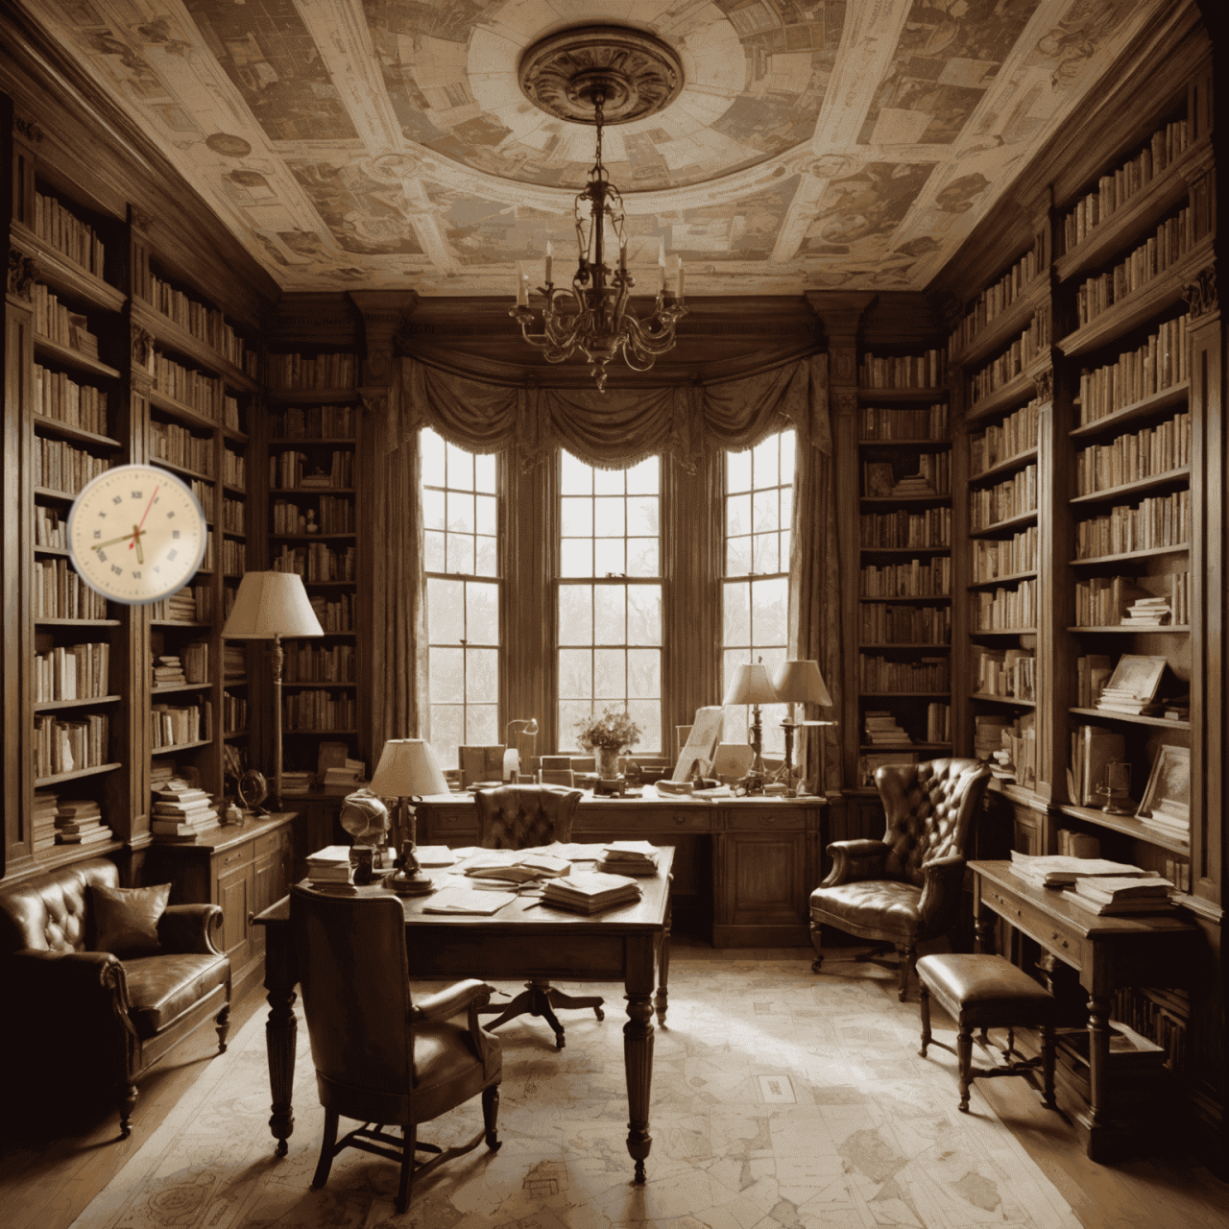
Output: 5h42m04s
